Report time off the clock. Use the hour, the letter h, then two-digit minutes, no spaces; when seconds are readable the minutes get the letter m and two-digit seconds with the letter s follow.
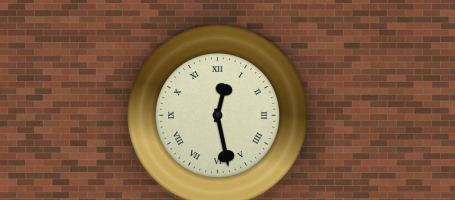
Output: 12h28
